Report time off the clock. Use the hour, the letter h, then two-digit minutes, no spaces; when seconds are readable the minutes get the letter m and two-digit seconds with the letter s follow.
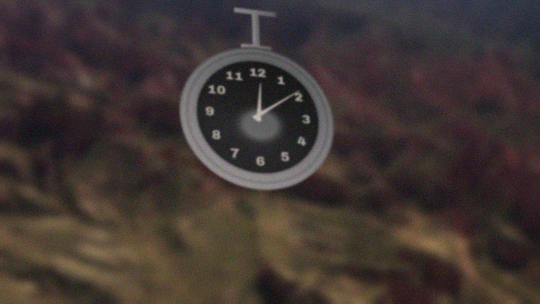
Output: 12h09
